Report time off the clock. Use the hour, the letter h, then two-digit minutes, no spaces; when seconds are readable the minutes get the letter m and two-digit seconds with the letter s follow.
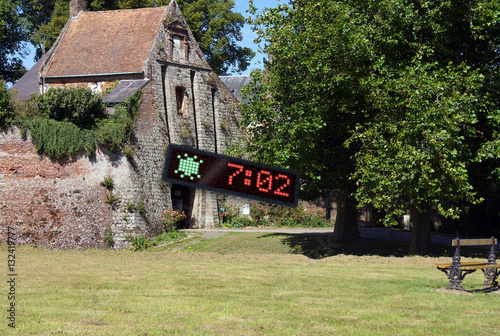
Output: 7h02
